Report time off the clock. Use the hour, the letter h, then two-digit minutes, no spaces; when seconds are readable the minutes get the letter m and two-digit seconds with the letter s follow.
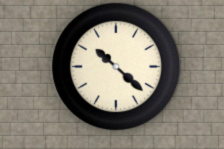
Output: 10h22
